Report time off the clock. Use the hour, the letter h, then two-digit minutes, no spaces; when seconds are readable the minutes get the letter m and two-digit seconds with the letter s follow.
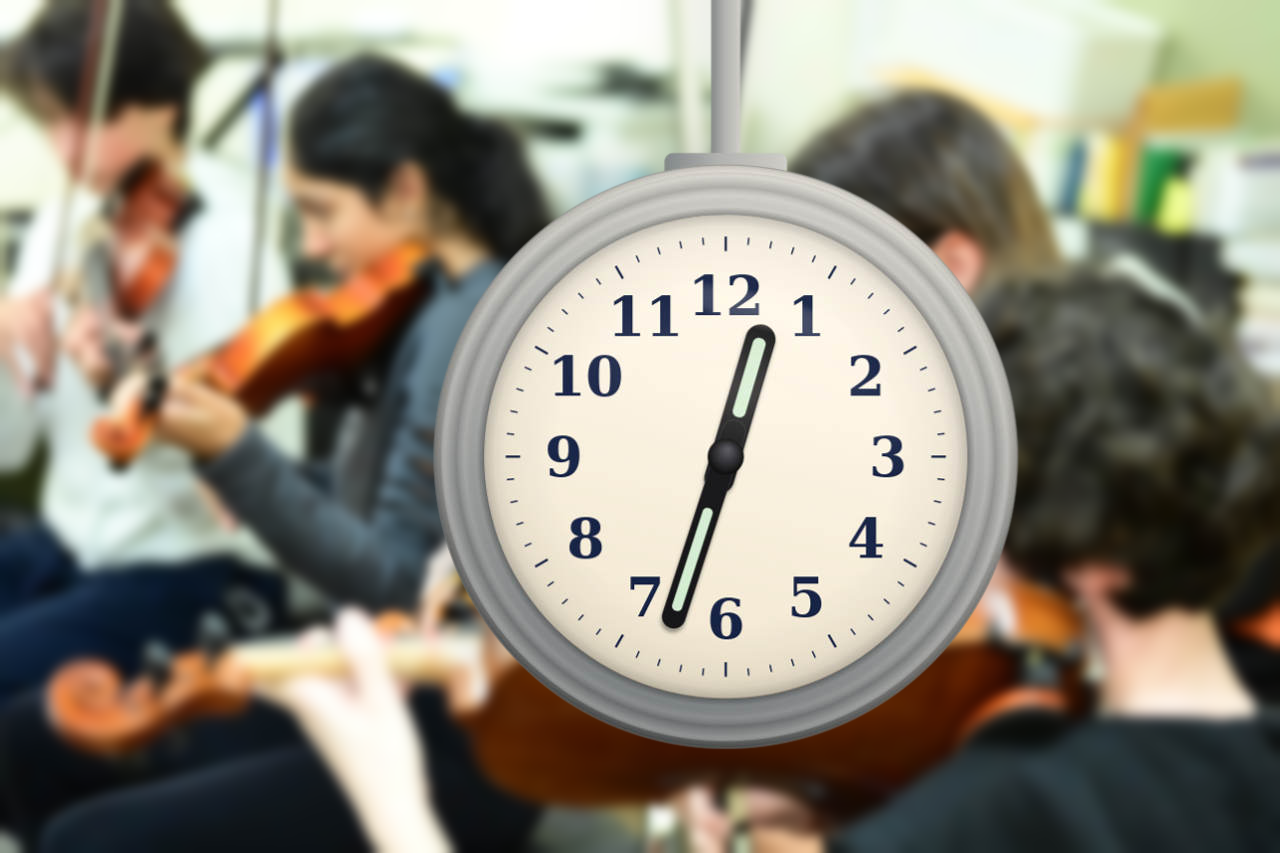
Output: 12h33
